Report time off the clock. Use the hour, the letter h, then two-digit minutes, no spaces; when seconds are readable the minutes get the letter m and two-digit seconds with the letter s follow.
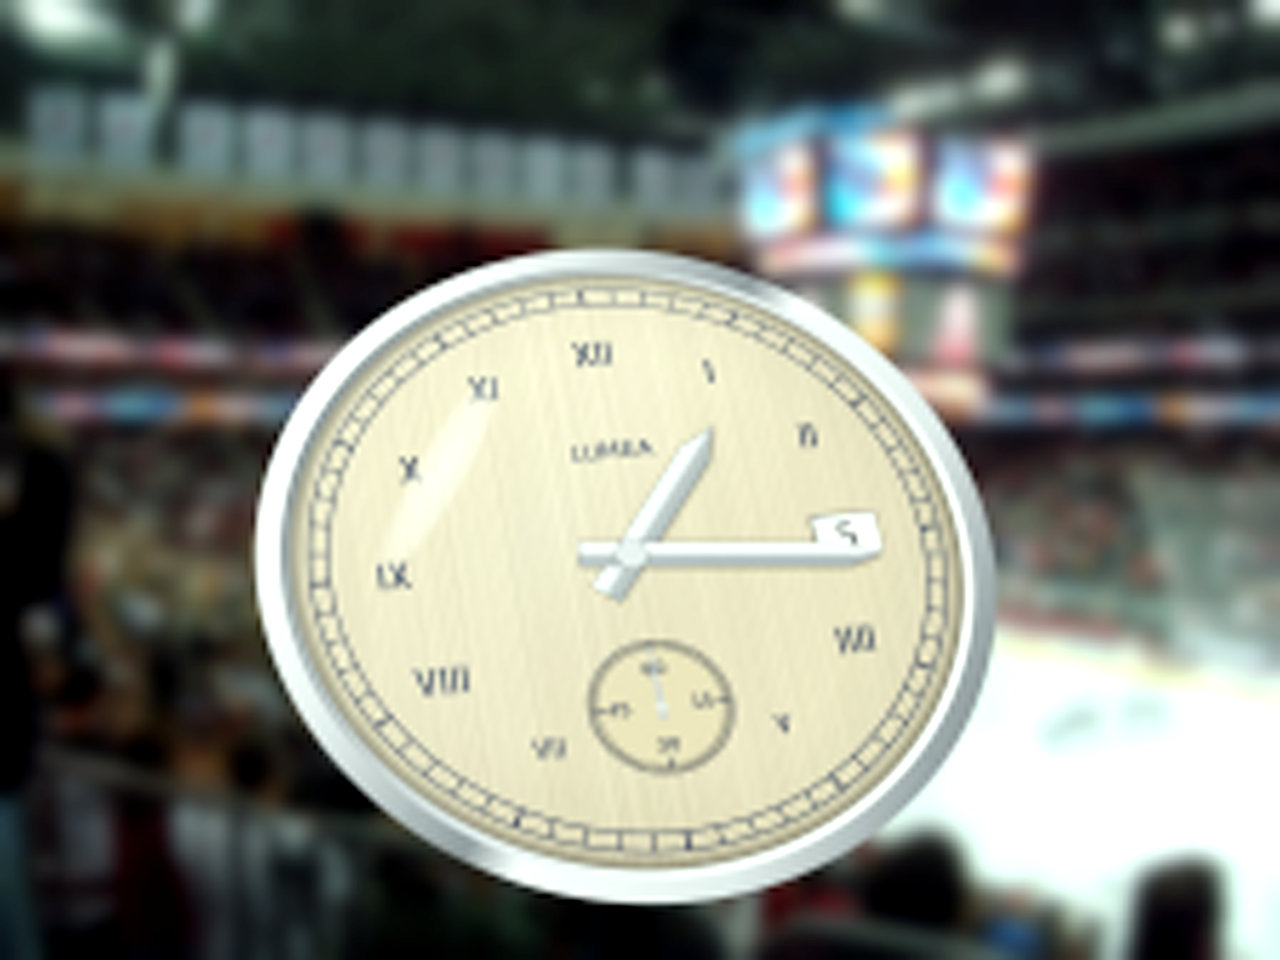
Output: 1h16
